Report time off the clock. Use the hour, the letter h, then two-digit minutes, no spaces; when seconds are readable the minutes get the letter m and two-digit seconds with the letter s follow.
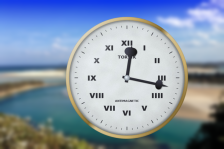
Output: 12h17
